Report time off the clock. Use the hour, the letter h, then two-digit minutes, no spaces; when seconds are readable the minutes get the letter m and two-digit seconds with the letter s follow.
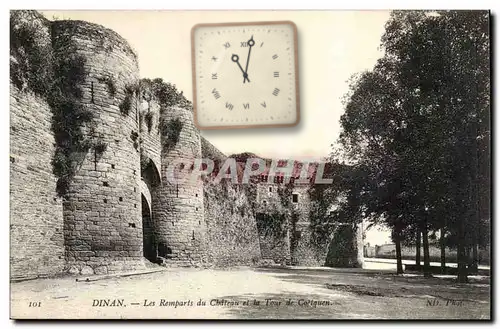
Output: 11h02
